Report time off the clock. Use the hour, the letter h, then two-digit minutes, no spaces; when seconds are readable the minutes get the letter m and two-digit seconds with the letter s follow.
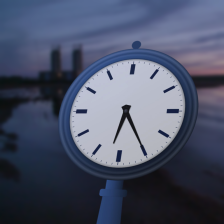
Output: 6h25
